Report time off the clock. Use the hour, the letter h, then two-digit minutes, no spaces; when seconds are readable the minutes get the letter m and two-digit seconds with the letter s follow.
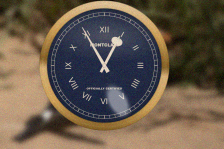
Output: 12h55
